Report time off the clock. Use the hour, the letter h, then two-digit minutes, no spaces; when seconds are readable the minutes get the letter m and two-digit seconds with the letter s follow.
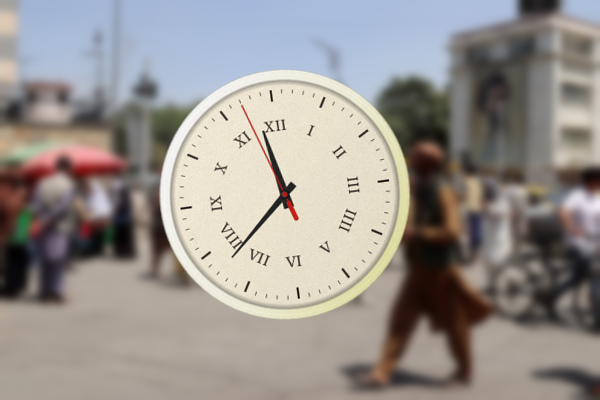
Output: 11h37m57s
